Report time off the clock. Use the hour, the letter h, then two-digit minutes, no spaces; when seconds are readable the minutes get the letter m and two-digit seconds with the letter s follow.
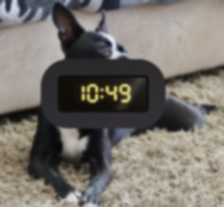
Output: 10h49
